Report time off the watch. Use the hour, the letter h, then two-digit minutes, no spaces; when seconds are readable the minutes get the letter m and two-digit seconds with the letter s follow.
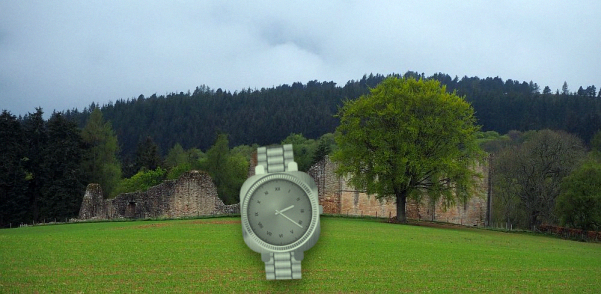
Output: 2h21
